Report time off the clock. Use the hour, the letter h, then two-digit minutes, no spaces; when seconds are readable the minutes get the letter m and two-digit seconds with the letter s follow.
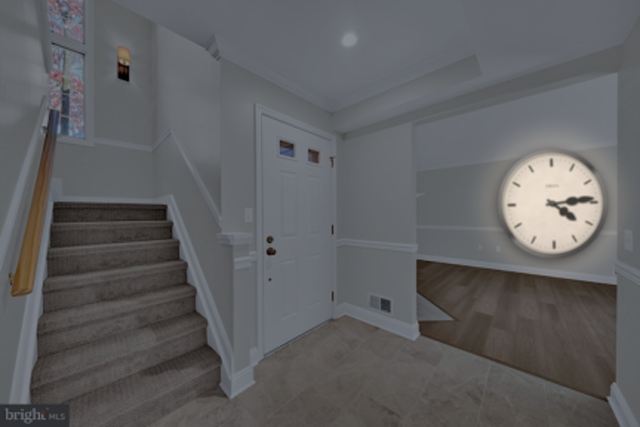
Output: 4h14
